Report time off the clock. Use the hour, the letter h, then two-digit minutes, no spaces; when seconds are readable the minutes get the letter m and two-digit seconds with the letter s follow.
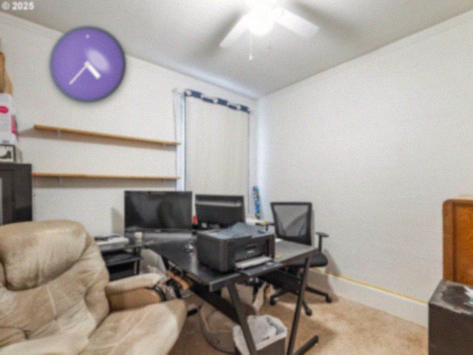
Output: 4h37
